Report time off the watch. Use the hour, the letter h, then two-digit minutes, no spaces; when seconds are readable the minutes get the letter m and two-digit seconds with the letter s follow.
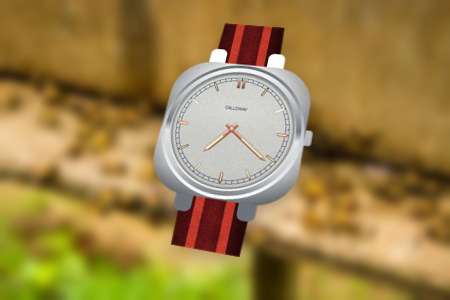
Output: 7h21
